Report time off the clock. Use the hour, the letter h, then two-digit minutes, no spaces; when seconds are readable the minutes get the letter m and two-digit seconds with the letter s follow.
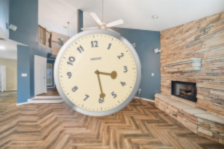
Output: 3h29
